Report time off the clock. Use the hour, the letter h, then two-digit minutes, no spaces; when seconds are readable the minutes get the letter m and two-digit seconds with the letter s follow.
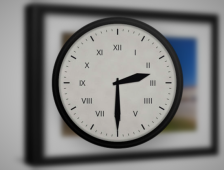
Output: 2h30
